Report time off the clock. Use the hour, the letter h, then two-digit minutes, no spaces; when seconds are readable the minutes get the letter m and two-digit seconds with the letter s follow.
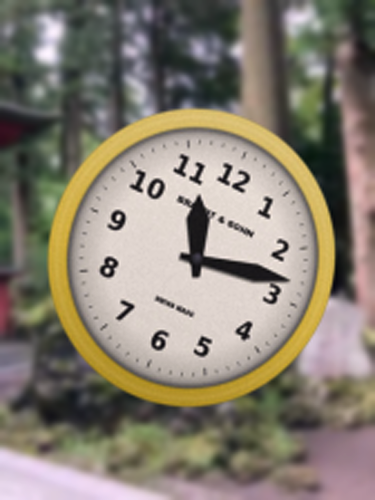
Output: 11h13
